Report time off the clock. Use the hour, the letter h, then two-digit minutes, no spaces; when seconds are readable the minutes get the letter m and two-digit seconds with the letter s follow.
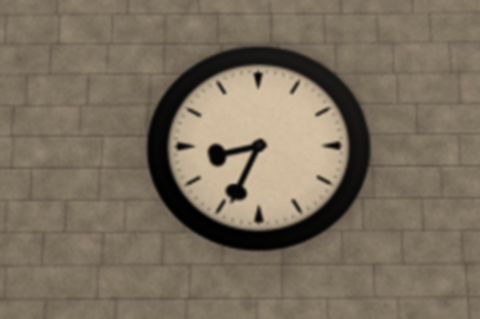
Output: 8h34
